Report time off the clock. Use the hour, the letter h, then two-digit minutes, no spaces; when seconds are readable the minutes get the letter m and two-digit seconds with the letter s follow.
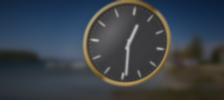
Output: 12h29
